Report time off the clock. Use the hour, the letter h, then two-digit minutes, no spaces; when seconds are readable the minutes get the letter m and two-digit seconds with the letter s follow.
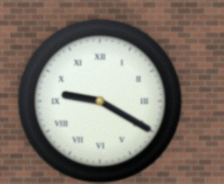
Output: 9h20
